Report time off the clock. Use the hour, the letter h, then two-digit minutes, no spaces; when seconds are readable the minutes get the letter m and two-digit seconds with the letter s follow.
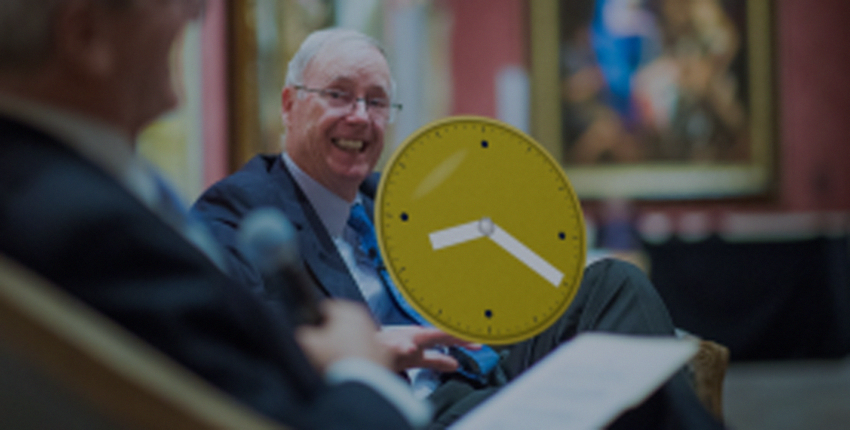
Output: 8h20
